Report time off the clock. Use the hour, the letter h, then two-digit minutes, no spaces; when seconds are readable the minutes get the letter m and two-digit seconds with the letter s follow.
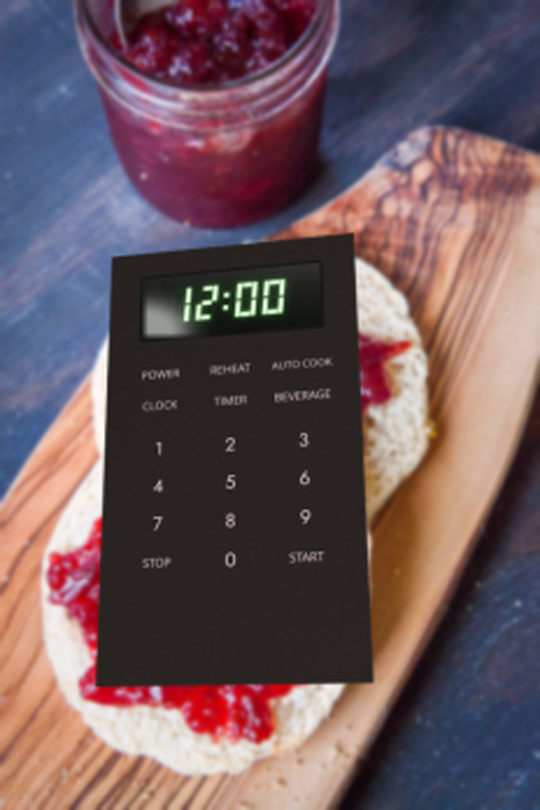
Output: 12h00
